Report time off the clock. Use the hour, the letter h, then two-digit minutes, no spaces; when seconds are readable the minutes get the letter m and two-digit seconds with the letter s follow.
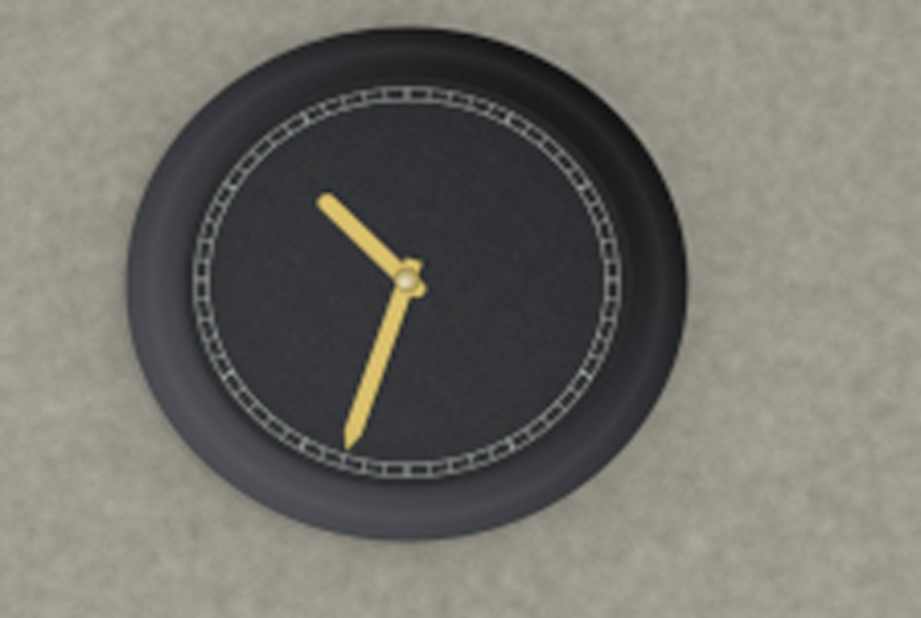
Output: 10h33
